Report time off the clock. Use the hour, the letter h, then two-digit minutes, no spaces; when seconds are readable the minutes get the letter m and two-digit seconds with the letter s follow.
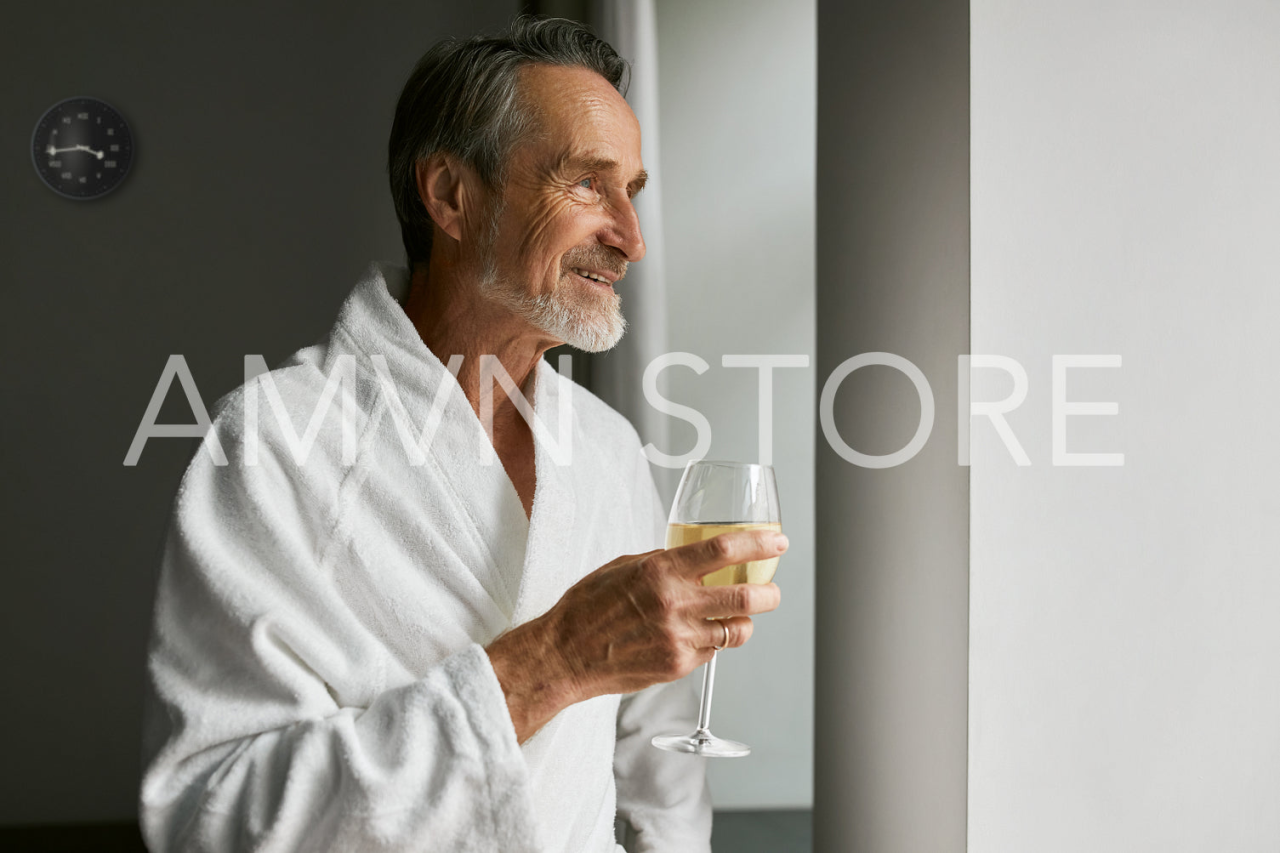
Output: 3h44
